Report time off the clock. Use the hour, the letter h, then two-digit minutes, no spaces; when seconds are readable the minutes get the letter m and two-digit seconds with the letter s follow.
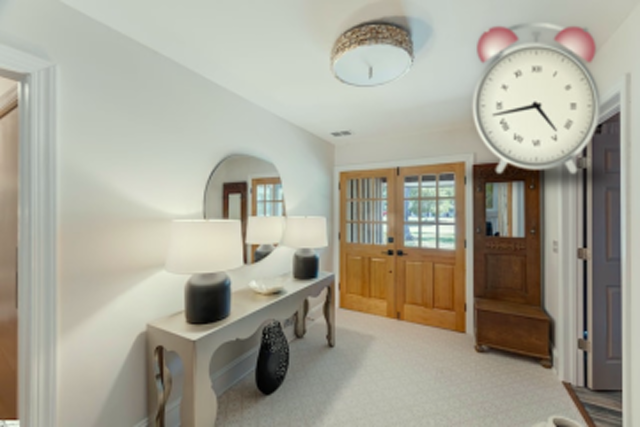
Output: 4h43
